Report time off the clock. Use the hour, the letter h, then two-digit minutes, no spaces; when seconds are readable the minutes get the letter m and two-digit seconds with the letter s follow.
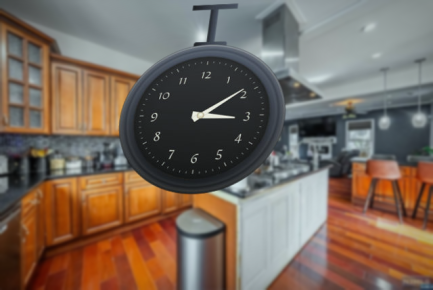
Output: 3h09
